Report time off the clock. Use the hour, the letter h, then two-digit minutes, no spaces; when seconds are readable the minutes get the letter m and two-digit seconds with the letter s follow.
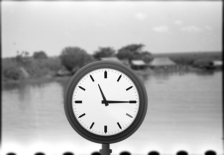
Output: 11h15
